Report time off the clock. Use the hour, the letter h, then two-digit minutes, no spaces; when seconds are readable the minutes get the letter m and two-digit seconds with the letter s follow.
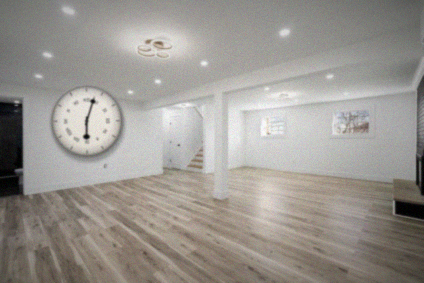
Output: 6h03
